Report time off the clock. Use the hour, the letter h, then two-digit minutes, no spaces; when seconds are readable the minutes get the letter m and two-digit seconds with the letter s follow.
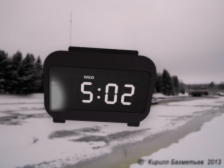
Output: 5h02
